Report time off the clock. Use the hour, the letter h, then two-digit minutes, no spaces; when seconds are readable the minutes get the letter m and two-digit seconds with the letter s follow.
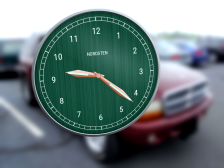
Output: 9h22
